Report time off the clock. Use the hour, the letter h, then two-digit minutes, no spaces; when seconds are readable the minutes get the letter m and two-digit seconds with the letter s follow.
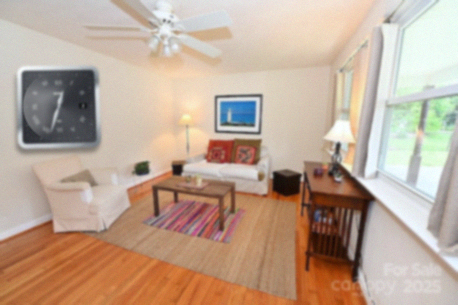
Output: 12h33
